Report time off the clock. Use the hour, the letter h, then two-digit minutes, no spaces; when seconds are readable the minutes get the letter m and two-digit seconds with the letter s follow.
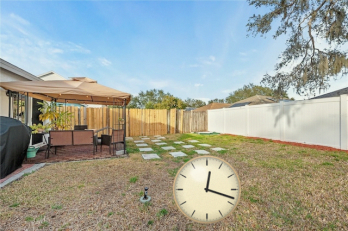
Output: 12h18
